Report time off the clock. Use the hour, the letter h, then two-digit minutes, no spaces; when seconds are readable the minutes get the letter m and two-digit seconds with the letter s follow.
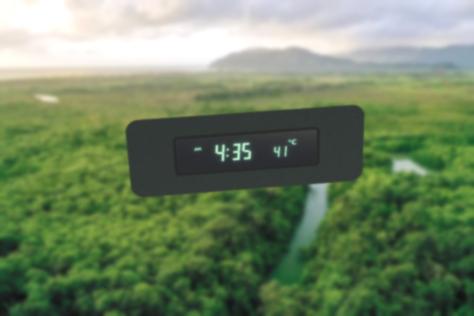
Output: 4h35
